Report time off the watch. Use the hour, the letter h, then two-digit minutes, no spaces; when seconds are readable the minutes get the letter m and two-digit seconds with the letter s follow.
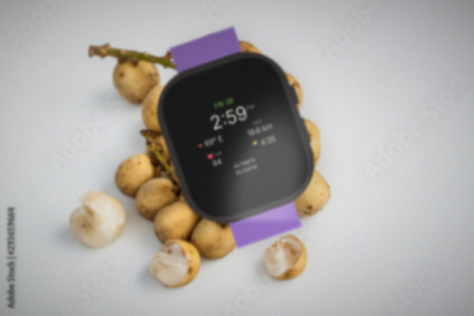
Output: 2h59
